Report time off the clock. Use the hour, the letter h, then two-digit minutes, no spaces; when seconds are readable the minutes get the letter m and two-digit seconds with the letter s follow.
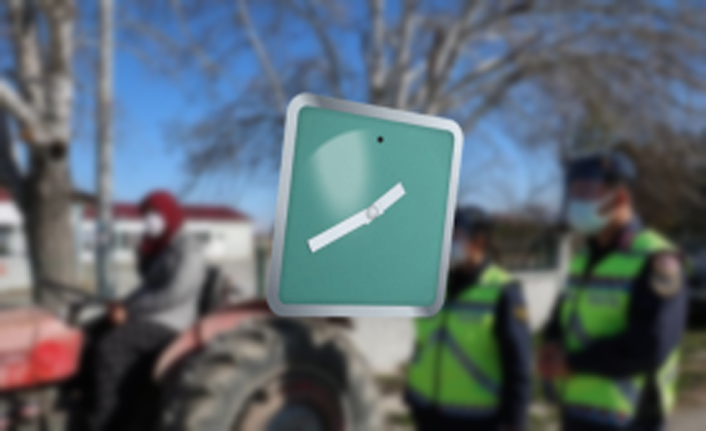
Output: 1h40
